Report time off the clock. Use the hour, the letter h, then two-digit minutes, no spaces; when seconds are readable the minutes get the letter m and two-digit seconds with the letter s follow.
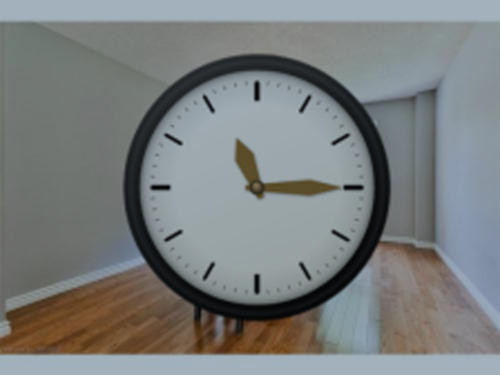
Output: 11h15
